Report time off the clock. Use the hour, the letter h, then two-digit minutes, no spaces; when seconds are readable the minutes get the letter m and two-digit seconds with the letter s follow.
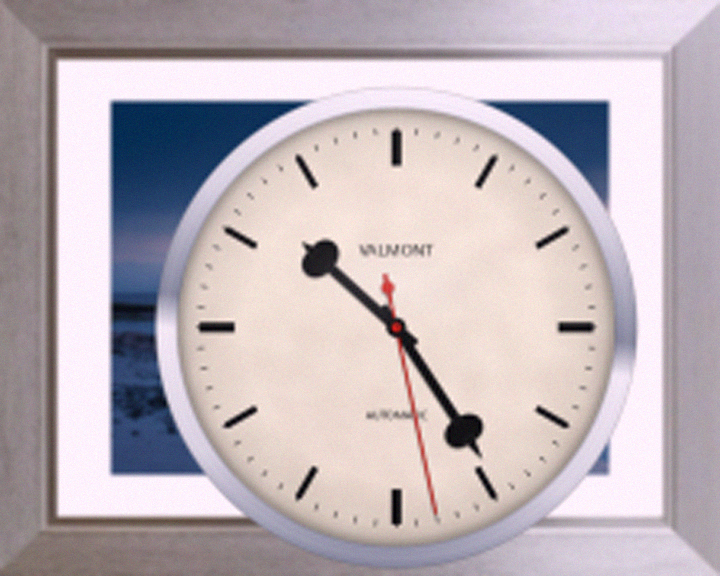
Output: 10h24m28s
